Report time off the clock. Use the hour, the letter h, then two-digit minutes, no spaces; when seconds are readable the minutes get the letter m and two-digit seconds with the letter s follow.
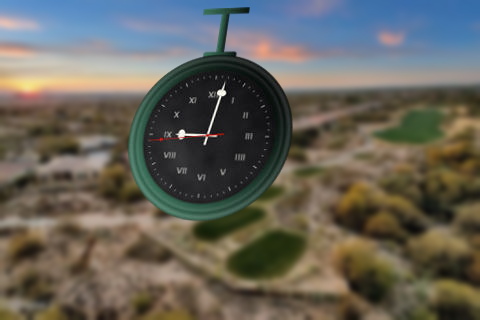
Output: 9h01m44s
